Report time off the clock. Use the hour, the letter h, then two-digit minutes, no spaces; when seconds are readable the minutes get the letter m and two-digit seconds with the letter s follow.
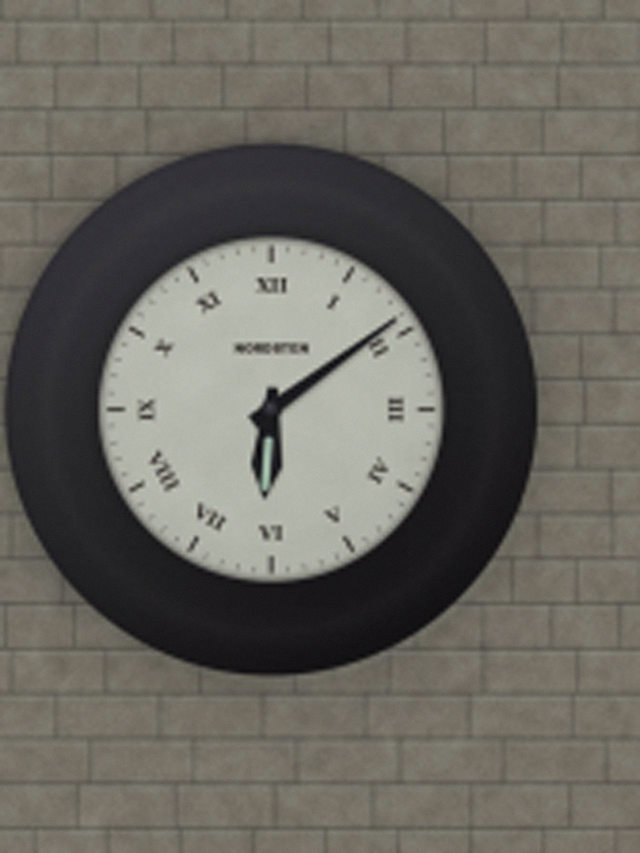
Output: 6h09
